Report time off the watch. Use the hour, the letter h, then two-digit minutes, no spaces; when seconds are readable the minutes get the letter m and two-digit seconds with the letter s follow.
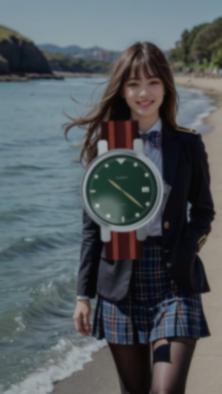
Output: 10h22
